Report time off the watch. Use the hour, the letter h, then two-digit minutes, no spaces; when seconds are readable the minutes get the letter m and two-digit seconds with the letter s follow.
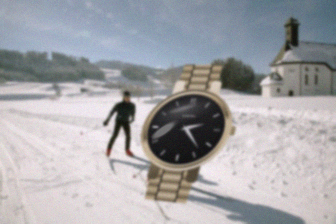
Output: 2h23
